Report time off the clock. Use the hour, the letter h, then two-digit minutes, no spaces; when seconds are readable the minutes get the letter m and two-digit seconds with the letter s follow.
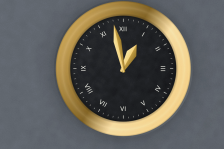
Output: 12h58
